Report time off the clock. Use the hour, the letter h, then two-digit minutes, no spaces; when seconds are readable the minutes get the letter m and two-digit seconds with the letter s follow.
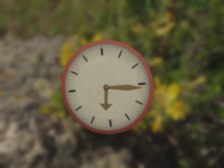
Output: 6h16
